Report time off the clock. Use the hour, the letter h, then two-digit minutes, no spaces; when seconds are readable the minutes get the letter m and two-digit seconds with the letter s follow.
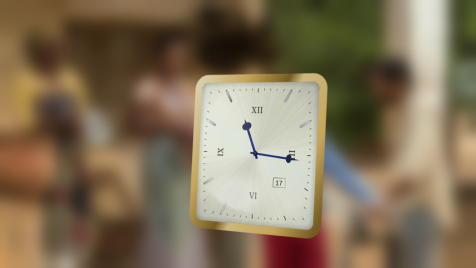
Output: 11h16
